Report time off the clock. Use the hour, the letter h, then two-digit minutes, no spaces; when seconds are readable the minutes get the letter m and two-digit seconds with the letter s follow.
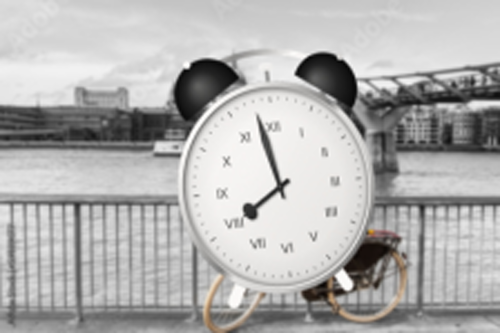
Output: 7h58
